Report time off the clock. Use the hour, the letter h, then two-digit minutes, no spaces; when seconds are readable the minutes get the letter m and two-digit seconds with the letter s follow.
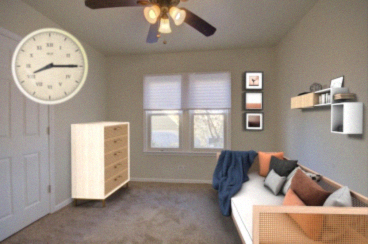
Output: 8h15
